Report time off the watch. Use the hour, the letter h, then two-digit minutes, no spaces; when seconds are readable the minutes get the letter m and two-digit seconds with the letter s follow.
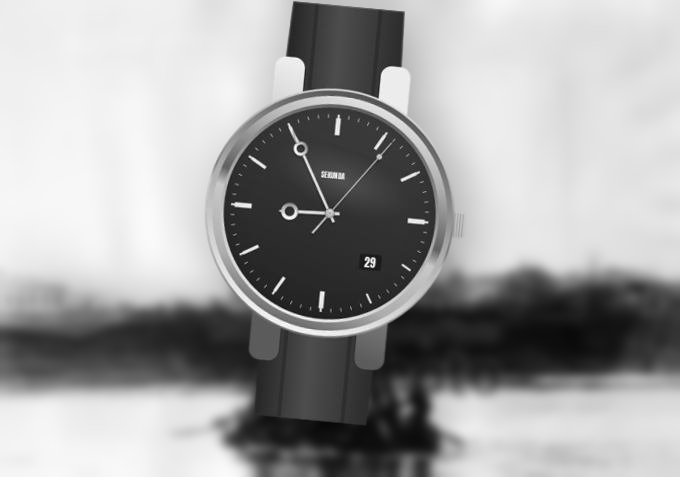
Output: 8h55m06s
